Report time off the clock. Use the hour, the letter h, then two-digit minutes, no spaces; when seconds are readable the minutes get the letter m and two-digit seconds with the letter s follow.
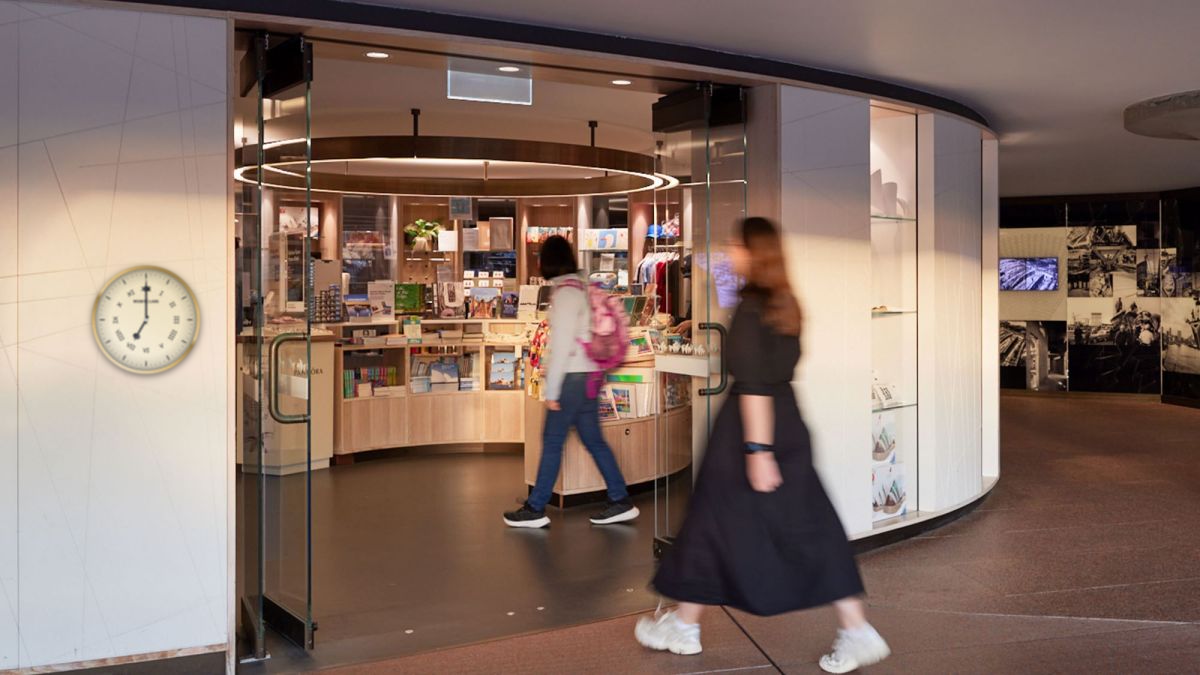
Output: 7h00
